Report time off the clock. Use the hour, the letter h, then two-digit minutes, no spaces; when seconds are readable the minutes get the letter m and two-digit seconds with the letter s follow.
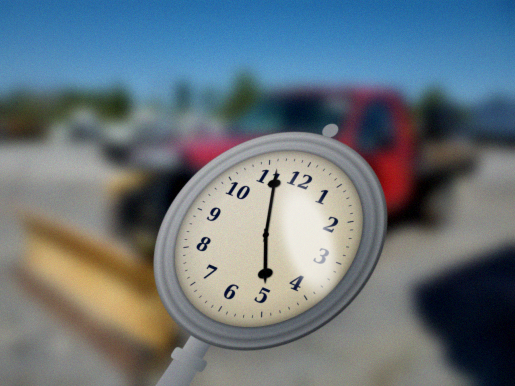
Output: 4h56
